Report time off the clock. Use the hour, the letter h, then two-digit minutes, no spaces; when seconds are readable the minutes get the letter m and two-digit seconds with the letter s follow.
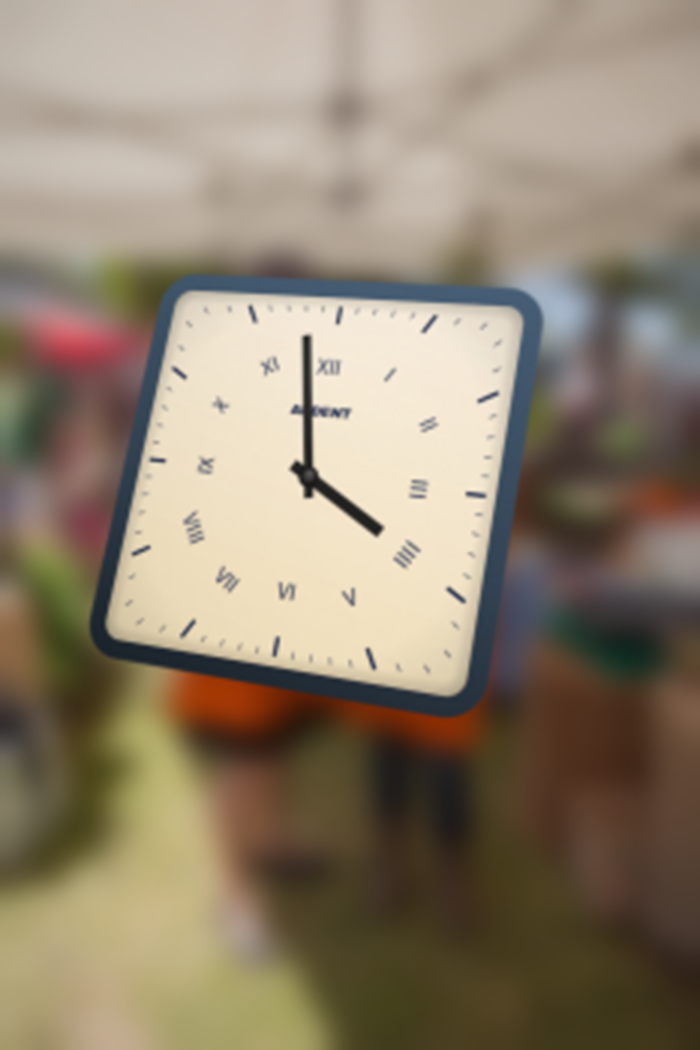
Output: 3h58
